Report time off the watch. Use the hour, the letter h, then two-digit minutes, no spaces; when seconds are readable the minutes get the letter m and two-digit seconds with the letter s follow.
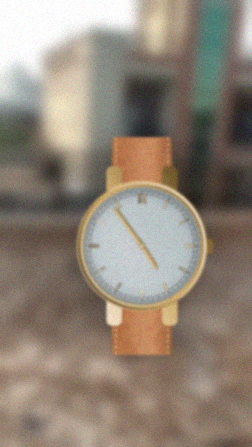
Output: 4h54
